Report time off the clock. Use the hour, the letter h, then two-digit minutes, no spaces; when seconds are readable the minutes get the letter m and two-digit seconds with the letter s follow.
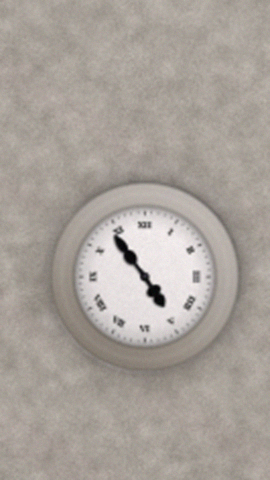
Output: 4h54
